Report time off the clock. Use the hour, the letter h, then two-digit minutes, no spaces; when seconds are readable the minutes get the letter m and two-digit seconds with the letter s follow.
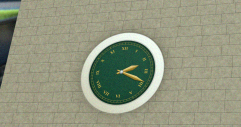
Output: 2h19
